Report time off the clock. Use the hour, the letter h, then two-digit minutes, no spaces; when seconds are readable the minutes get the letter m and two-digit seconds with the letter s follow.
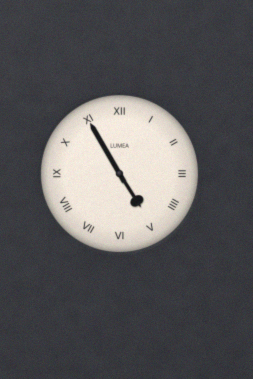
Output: 4h55
